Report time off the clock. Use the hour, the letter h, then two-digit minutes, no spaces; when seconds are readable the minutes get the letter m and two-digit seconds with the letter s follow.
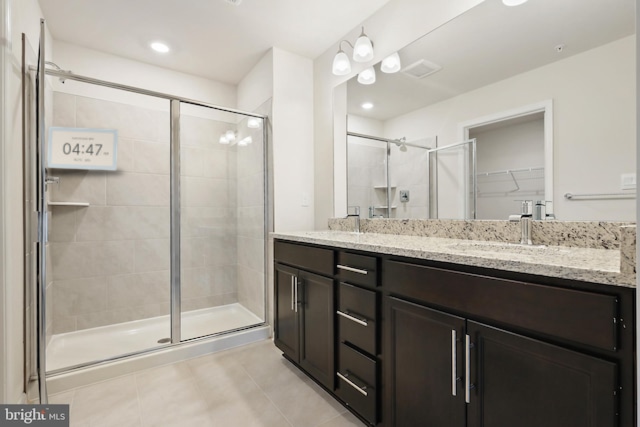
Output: 4h47
